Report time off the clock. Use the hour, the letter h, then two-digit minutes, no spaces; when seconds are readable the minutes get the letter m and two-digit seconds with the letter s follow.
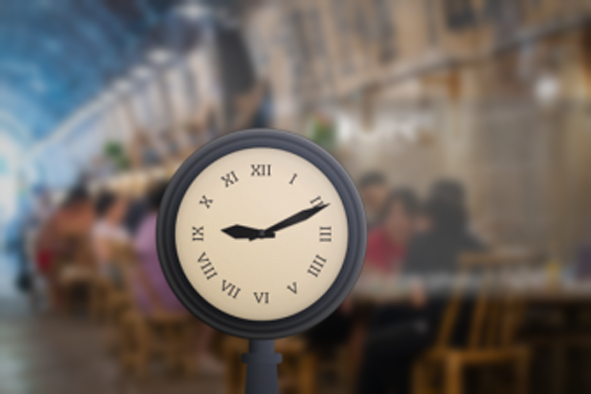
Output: 9h11
